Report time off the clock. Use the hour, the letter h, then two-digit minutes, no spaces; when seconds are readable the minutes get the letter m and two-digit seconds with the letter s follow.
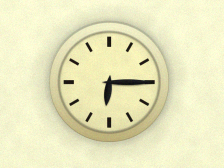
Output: 6h15
